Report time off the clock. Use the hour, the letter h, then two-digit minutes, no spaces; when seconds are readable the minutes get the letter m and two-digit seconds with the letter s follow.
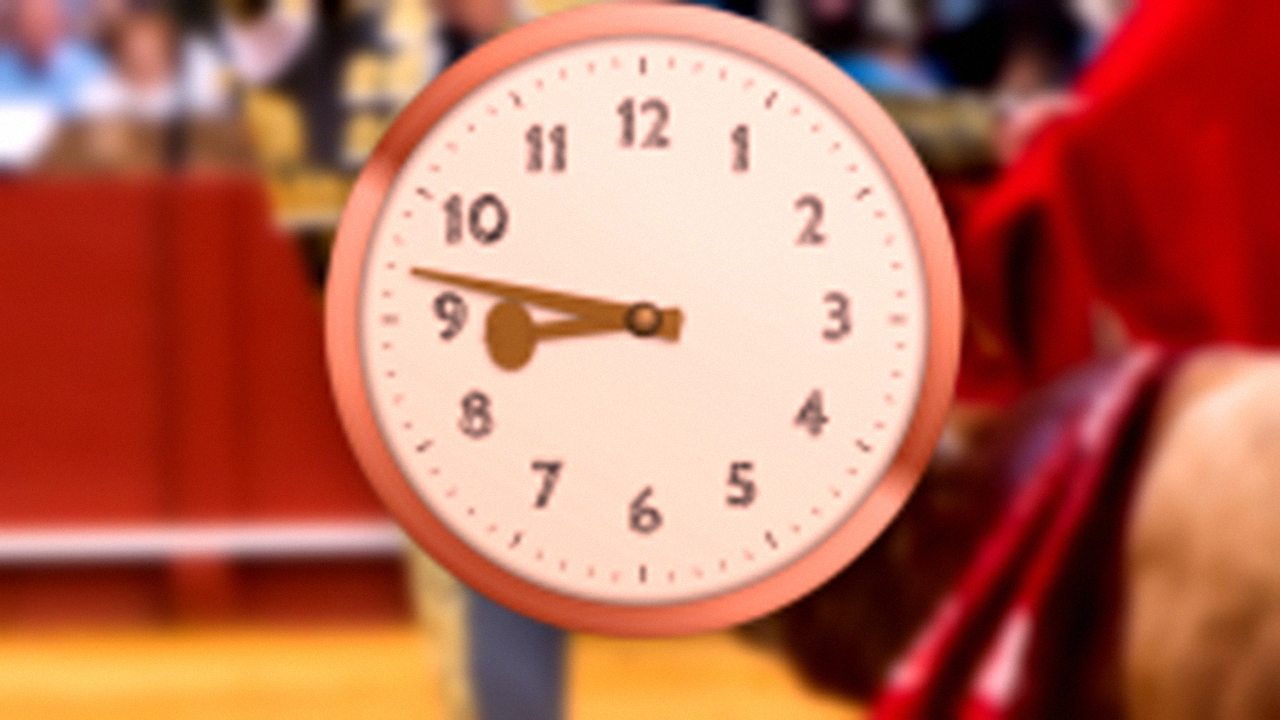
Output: 8h47
